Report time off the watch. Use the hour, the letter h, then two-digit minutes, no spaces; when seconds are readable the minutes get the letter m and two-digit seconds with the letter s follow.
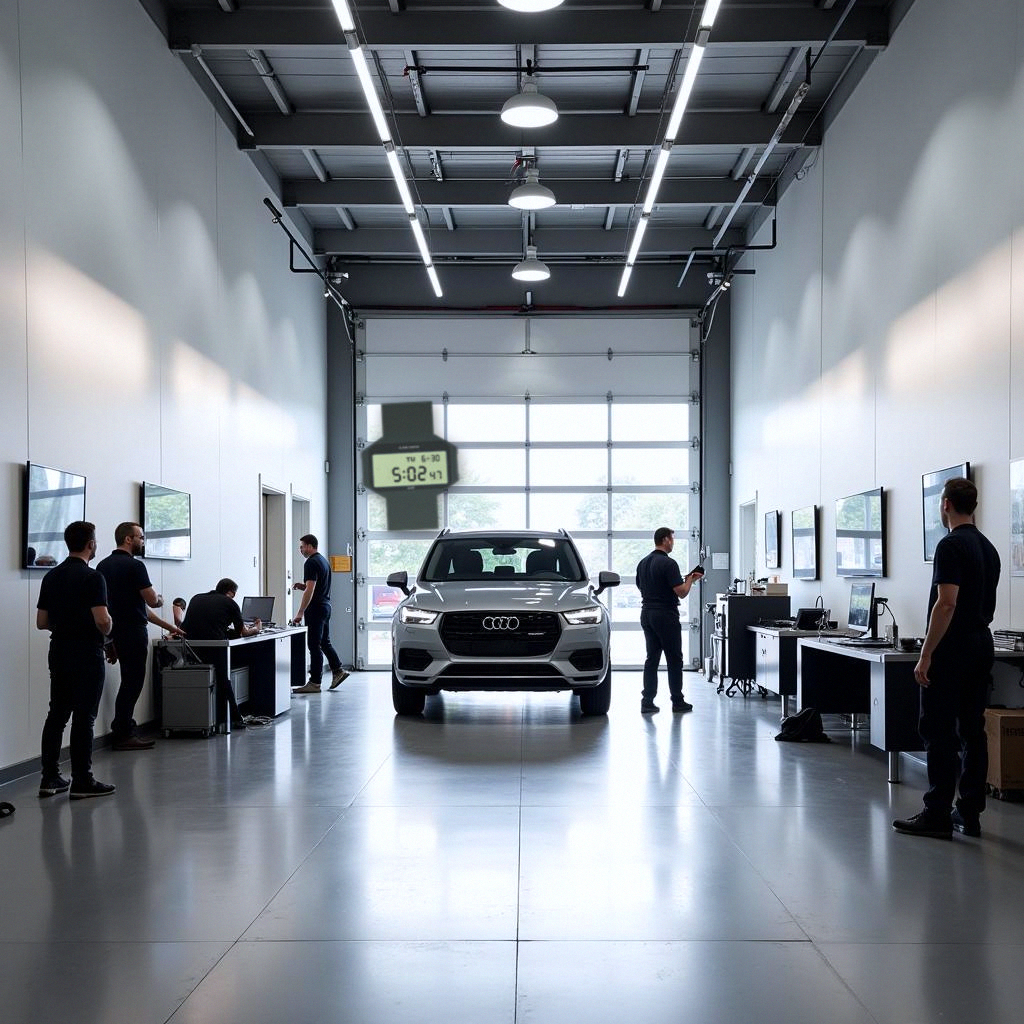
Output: 5h02
